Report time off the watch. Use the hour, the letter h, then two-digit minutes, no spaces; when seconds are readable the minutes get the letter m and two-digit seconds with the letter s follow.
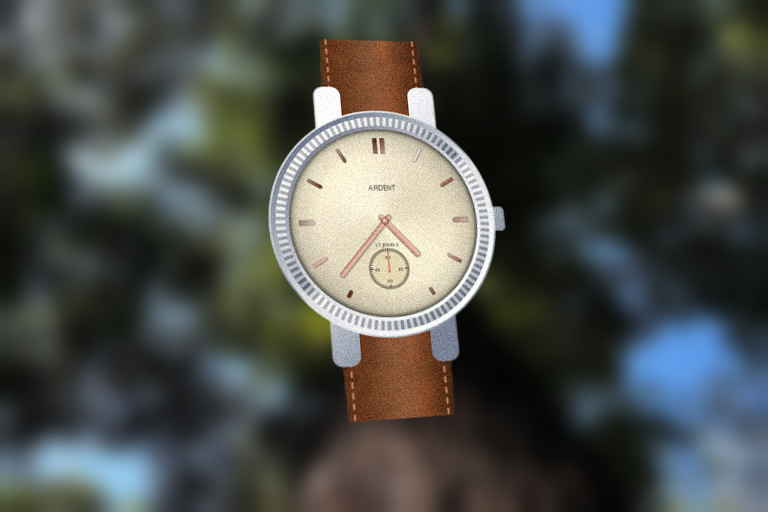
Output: 4h37
